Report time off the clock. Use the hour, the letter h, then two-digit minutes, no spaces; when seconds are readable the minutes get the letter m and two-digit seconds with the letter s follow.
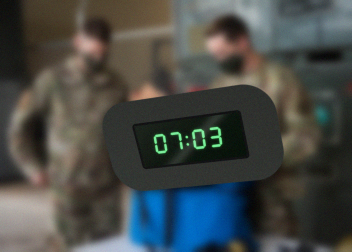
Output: 7h03
